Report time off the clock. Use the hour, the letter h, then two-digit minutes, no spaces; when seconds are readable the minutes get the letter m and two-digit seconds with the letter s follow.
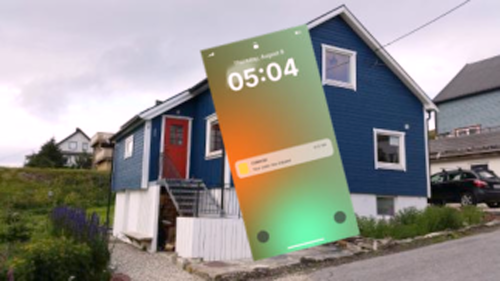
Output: 5h04
